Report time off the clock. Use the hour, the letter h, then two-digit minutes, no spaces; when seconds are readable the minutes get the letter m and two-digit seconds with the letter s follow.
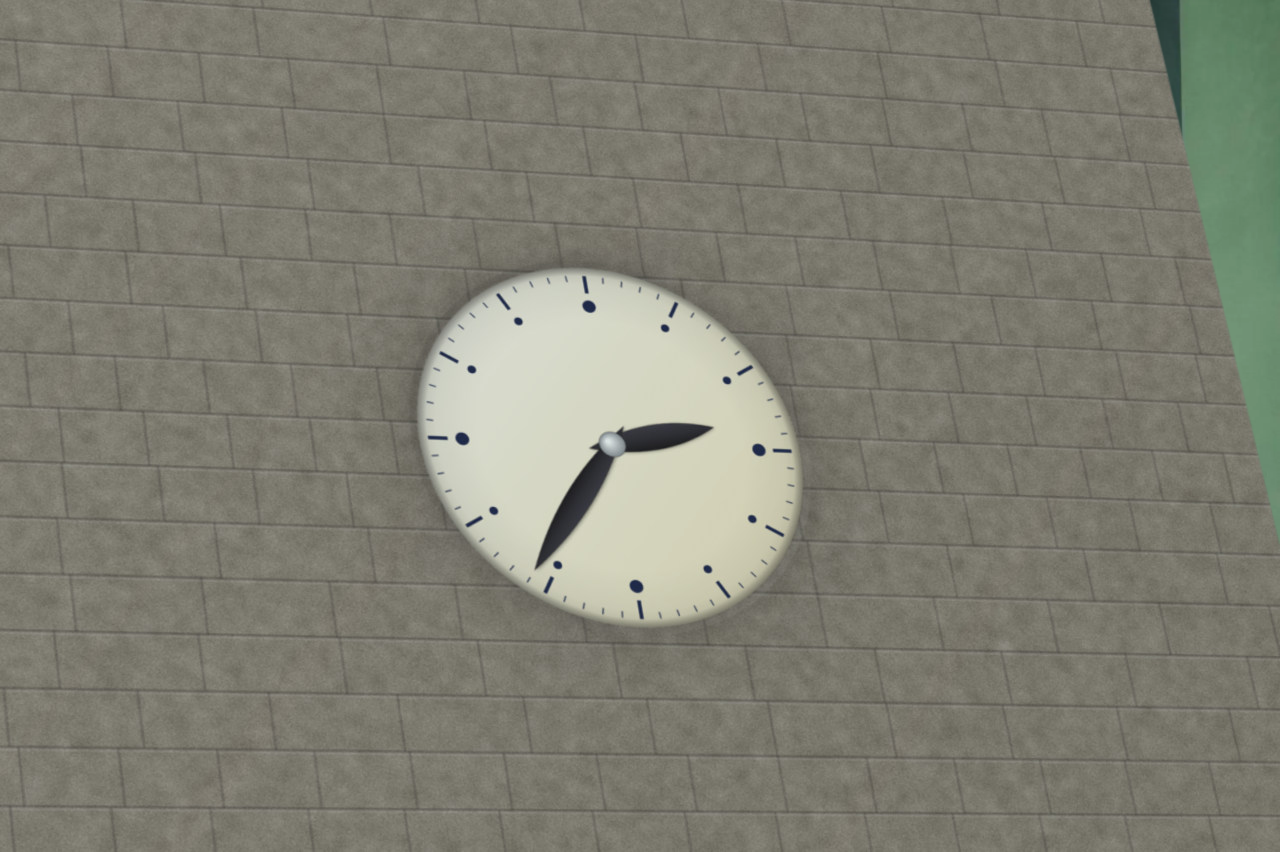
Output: 2h36
